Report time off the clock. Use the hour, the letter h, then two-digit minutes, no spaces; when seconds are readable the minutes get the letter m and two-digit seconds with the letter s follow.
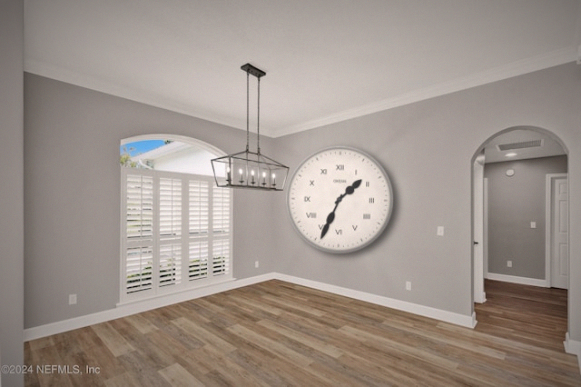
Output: 1h34
